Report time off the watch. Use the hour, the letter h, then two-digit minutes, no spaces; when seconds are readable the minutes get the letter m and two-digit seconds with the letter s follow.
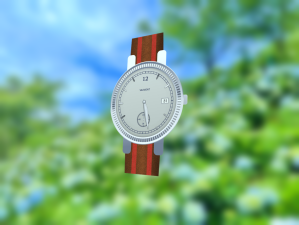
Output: 5h28
